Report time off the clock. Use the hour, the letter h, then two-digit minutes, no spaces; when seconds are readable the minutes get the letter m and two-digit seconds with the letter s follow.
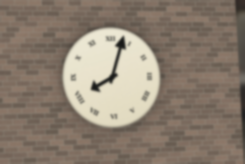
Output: 8h03
